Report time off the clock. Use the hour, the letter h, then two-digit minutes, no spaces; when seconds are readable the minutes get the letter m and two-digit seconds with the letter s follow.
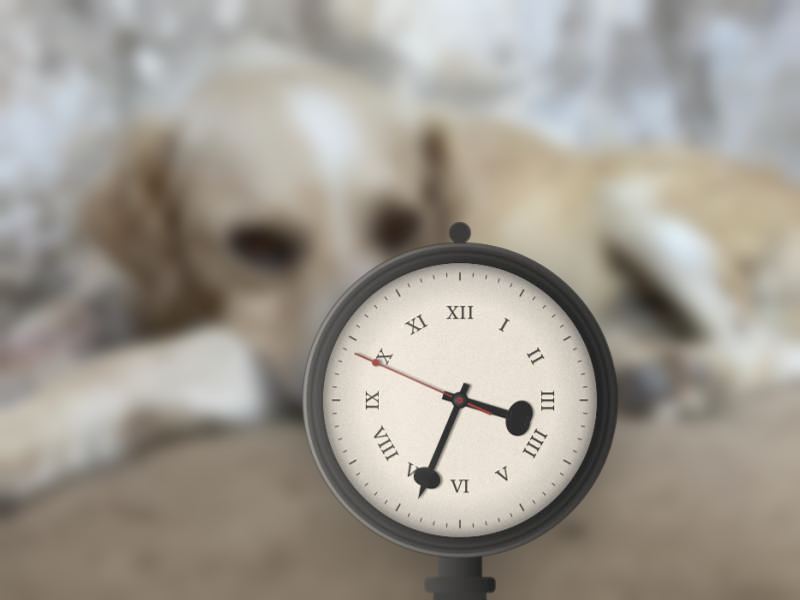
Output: 3h33m49s
